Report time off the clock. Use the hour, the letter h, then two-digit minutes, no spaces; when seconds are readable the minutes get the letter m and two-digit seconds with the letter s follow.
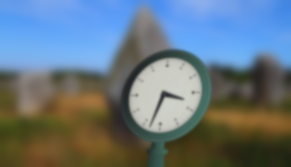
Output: 3h33
